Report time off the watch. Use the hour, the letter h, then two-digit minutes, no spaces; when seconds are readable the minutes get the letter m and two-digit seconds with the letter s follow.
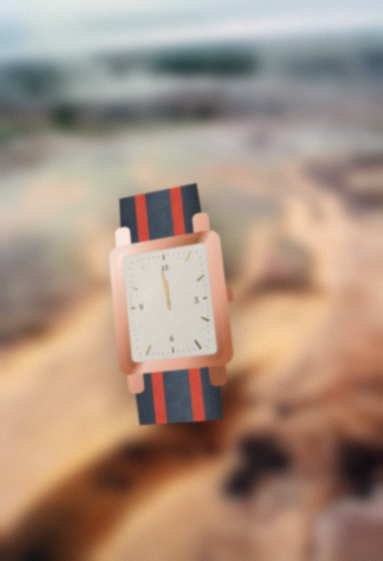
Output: 11h59
